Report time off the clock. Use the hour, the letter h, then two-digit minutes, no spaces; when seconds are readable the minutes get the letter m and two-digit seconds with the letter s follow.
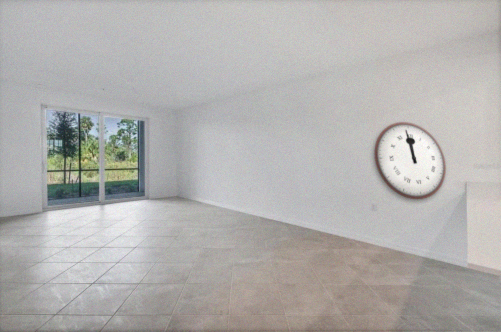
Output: 11h59
